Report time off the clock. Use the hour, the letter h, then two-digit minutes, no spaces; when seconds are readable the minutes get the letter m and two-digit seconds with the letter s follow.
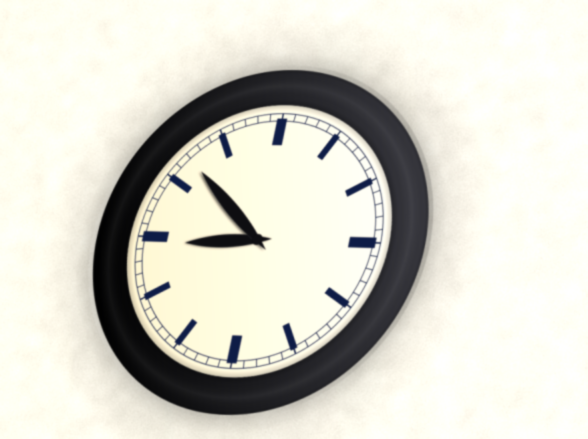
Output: 8h52
